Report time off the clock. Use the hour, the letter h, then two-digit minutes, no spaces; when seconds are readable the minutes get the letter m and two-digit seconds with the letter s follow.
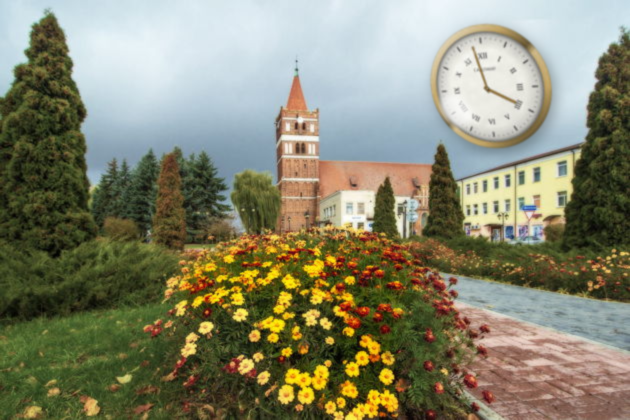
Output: 3h58
